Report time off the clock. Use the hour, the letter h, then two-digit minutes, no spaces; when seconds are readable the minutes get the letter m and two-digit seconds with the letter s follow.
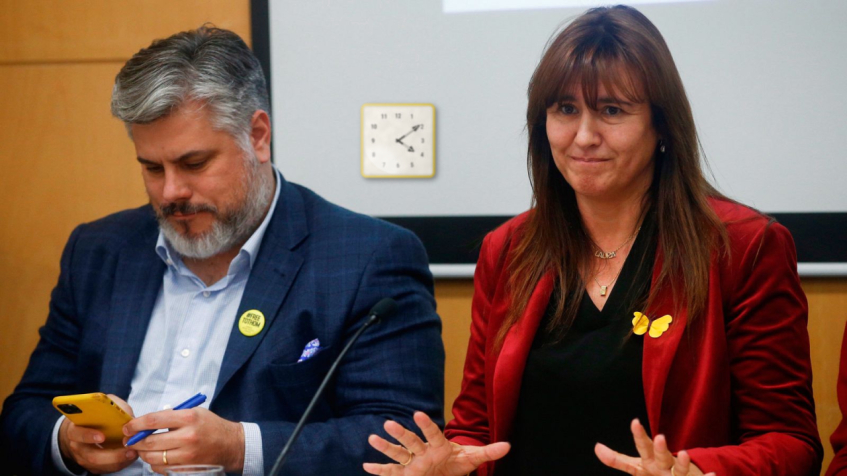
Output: 4h09
